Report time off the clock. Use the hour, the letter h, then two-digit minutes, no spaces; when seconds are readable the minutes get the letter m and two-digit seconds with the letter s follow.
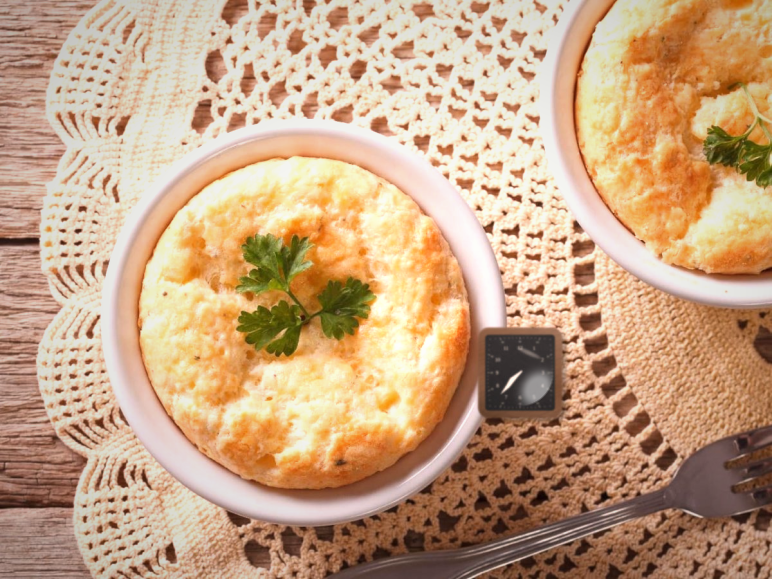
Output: 7h37
